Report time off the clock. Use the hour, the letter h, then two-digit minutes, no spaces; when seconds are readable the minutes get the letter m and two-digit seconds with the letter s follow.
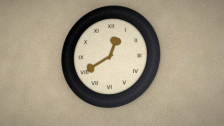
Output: 12h40
